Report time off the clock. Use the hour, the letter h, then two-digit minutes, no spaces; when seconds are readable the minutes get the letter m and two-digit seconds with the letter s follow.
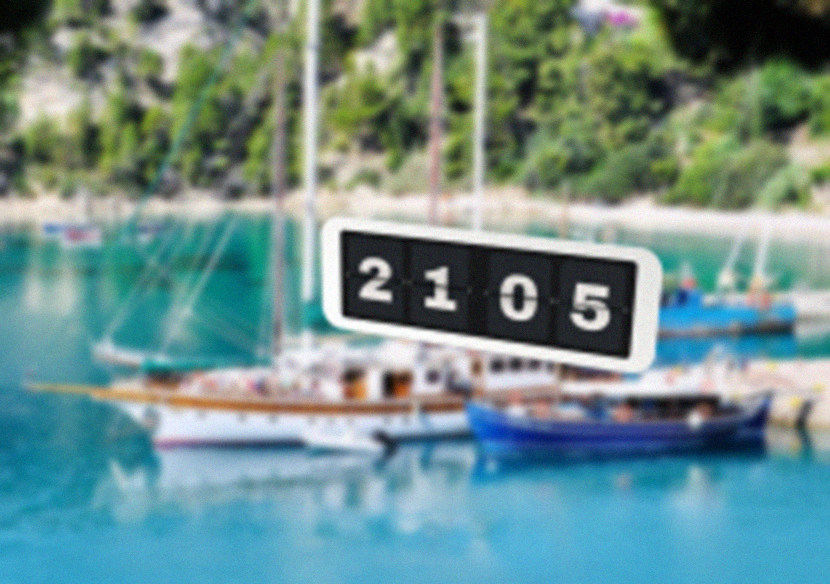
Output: 21h05
